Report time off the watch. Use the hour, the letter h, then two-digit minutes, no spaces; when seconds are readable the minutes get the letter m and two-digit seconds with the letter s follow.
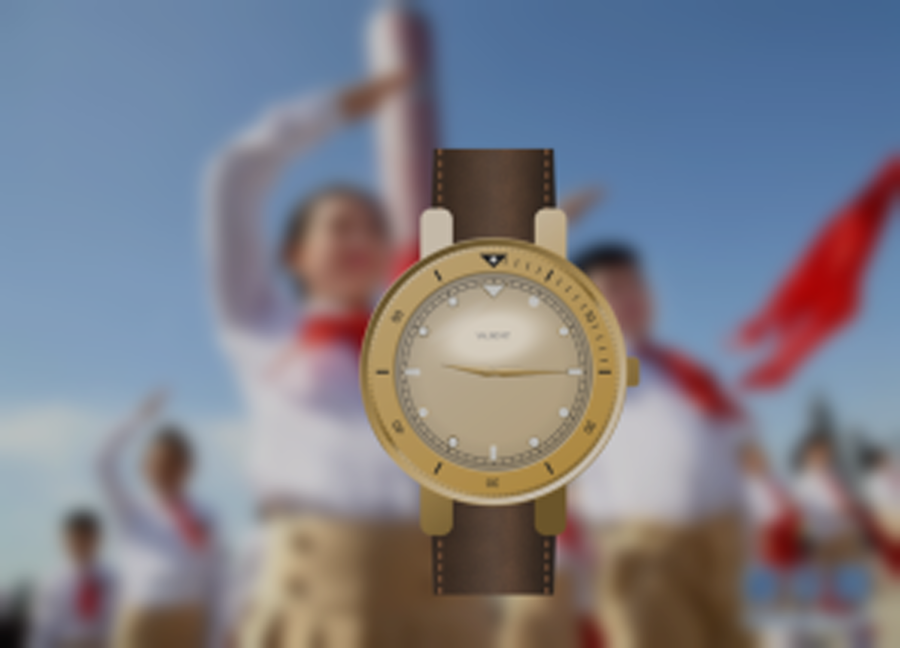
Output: 9h15
